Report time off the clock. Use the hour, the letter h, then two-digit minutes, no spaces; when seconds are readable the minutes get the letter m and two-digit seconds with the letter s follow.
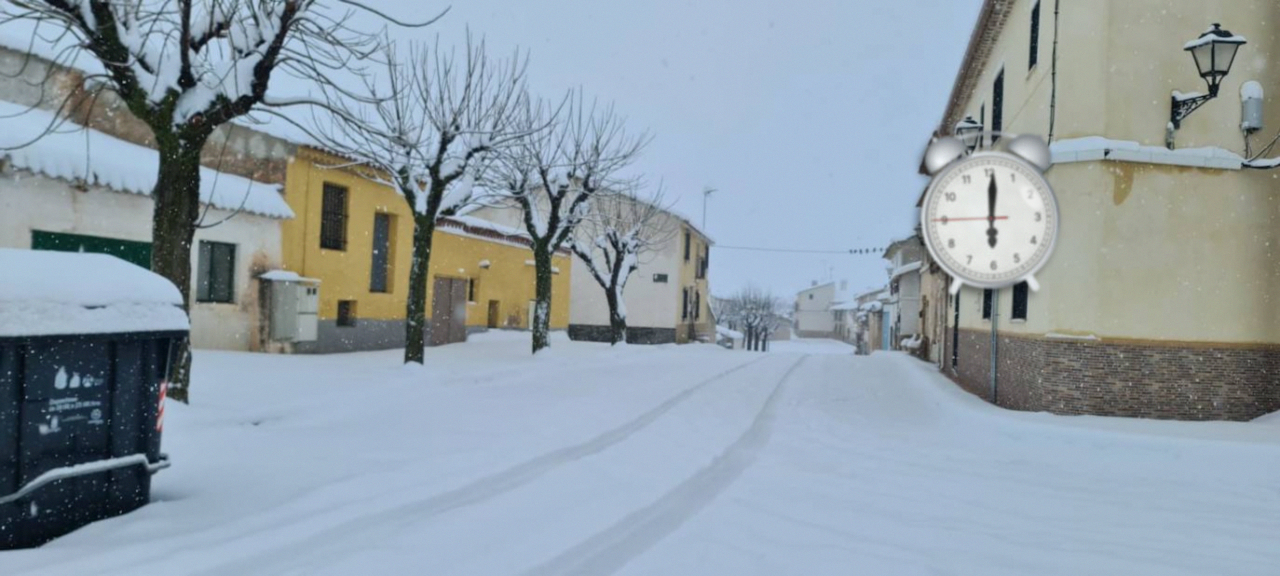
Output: 6h00m45s
